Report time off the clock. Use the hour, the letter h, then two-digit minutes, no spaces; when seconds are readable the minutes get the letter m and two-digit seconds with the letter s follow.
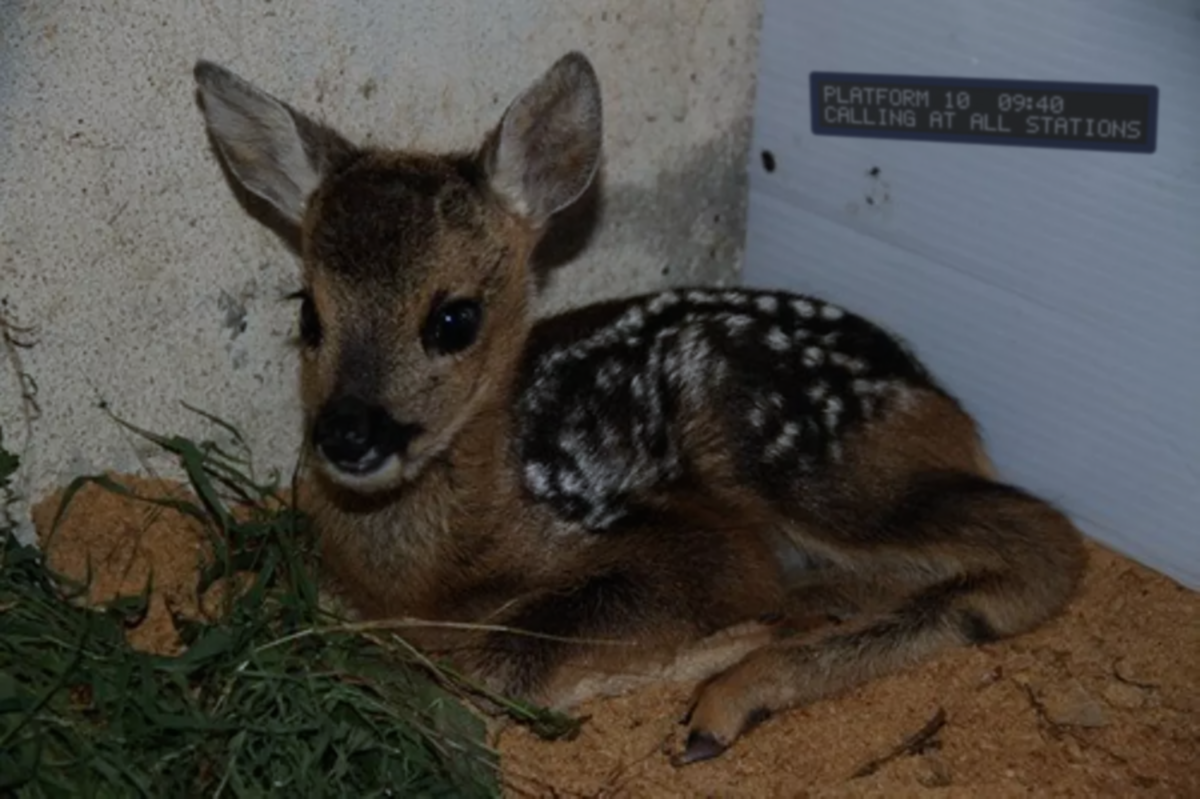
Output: 9h40
